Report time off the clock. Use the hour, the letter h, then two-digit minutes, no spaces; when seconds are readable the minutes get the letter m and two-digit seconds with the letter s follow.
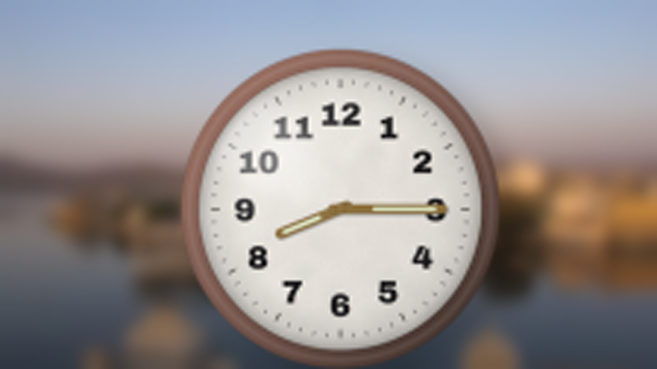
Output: 8h15
